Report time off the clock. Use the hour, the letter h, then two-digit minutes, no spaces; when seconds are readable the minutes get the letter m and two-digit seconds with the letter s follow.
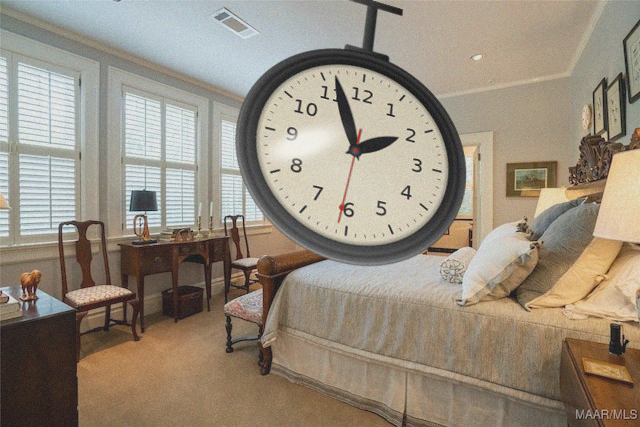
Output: 1h56m31s
